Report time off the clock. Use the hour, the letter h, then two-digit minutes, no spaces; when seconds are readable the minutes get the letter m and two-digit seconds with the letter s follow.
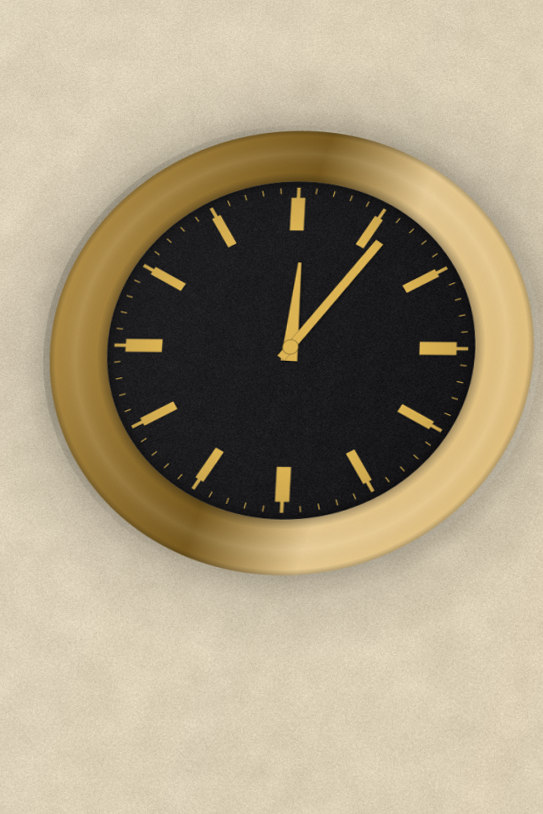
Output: 12h06
